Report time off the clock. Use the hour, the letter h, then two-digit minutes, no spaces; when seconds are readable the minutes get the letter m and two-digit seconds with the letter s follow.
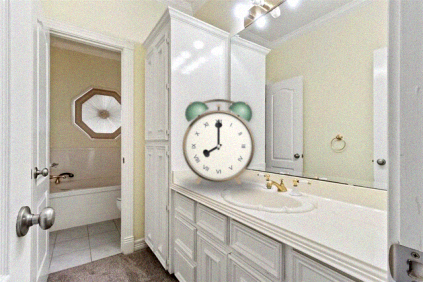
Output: 8h00
